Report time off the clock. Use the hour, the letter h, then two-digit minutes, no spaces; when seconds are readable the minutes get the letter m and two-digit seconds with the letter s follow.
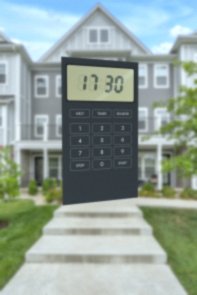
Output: 17h30
